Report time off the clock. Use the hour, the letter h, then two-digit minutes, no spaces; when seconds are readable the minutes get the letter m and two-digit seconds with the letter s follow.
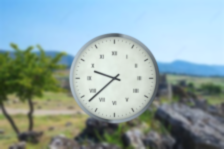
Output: 9h38
